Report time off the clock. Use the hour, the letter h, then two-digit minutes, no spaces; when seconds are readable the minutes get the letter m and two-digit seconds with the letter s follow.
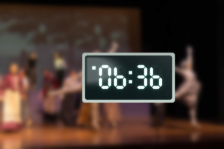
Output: 6h36
